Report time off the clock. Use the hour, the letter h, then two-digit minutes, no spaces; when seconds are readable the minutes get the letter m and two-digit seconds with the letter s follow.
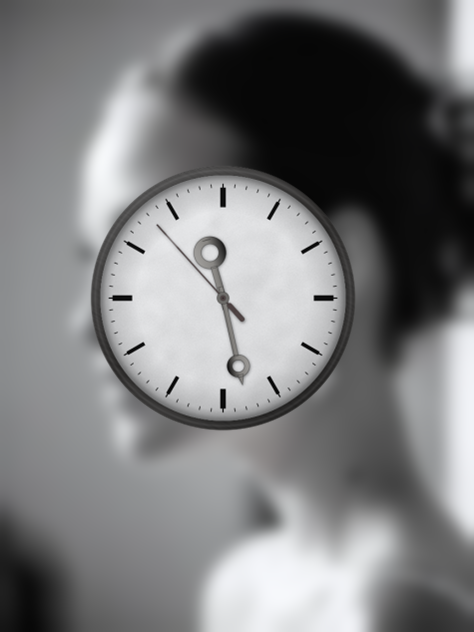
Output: 11h27m53s
